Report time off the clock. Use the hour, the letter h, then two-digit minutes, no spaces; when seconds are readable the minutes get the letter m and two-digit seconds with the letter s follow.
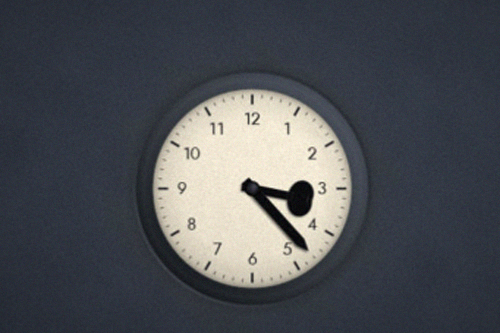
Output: 3h23
